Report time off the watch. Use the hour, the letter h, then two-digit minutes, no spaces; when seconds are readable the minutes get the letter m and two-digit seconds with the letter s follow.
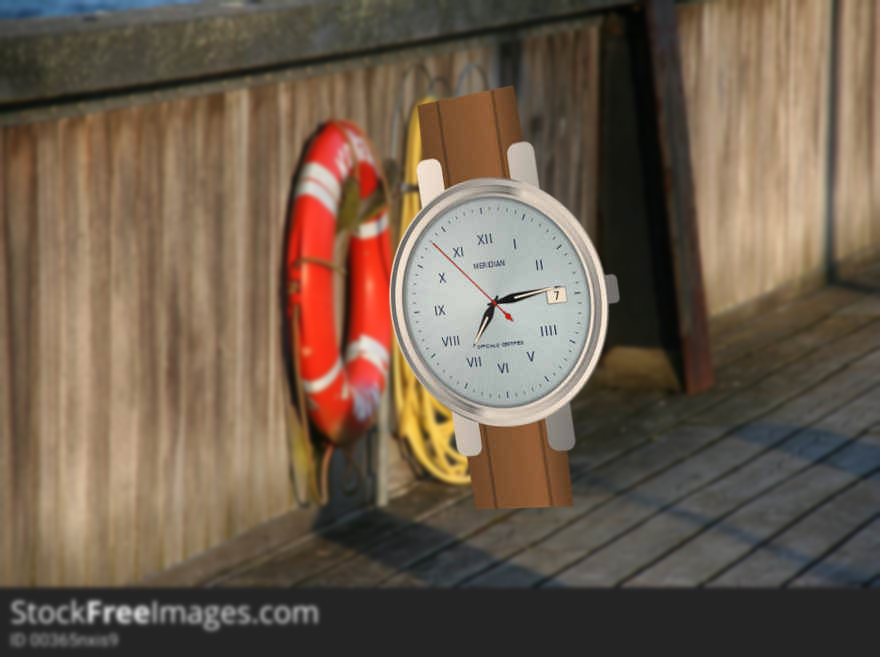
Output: 7h13m53s
